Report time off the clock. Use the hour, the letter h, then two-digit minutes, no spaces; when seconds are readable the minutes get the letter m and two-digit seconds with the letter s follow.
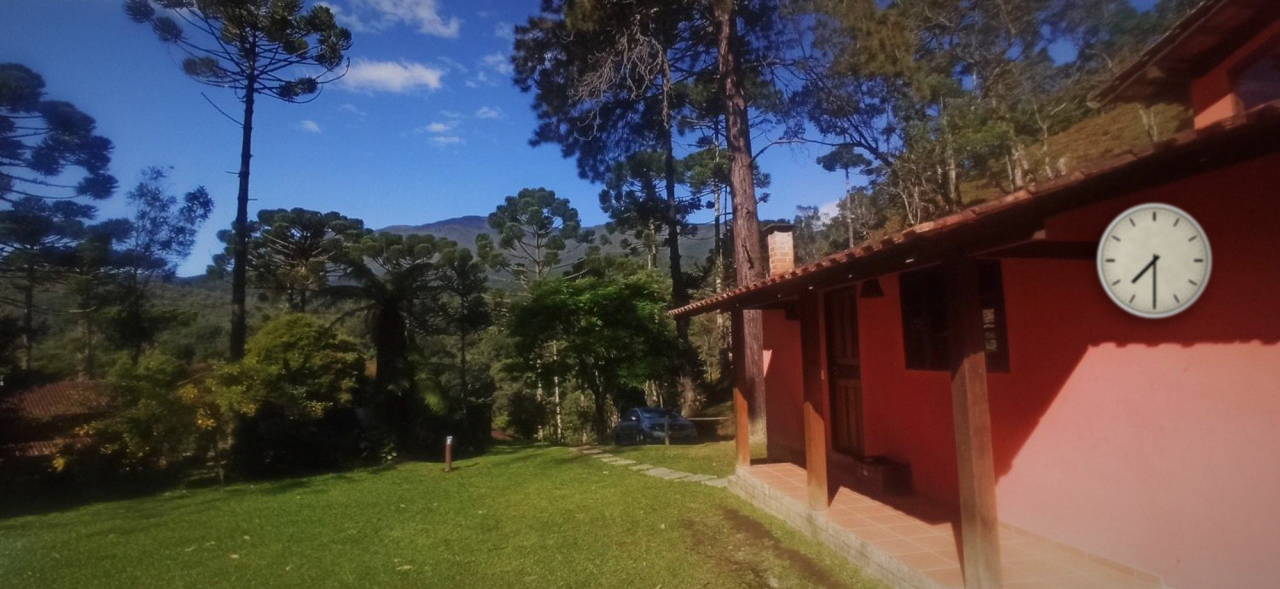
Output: 7h30
